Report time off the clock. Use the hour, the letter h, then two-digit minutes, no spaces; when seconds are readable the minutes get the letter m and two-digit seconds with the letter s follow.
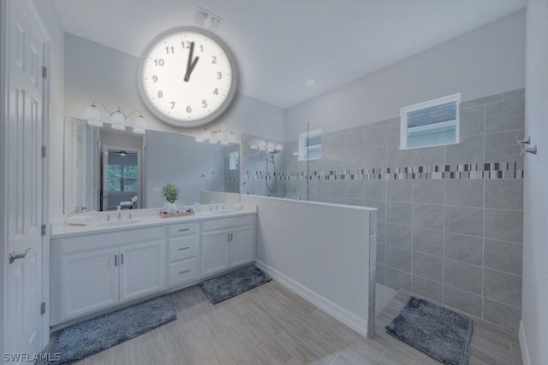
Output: 1h02
